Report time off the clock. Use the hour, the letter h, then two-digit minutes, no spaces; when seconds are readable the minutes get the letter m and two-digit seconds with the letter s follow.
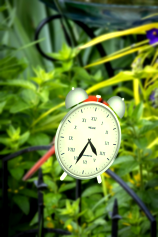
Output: 4h34
